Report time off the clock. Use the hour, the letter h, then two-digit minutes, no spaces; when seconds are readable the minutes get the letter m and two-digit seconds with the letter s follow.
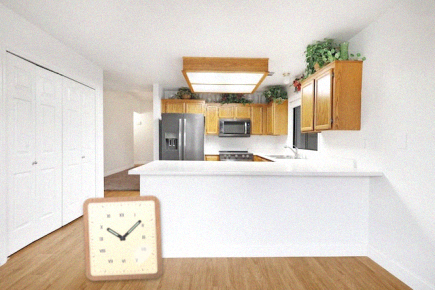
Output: 10h08
